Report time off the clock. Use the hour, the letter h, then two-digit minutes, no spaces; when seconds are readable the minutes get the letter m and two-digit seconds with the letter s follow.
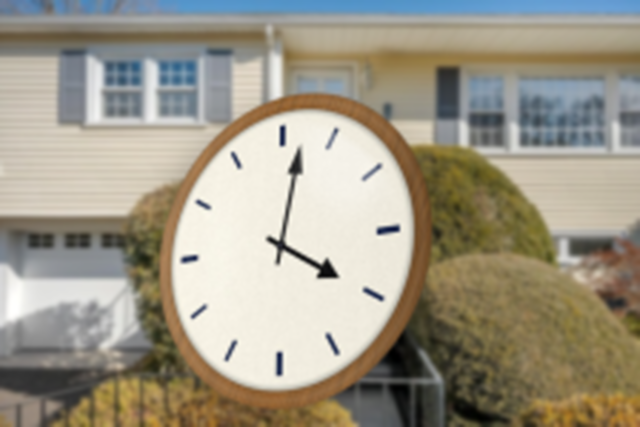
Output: 4h02
